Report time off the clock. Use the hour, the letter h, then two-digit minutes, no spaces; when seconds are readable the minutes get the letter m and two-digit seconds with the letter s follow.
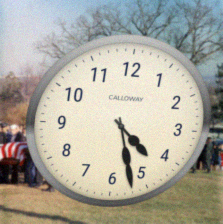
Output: 4h27
